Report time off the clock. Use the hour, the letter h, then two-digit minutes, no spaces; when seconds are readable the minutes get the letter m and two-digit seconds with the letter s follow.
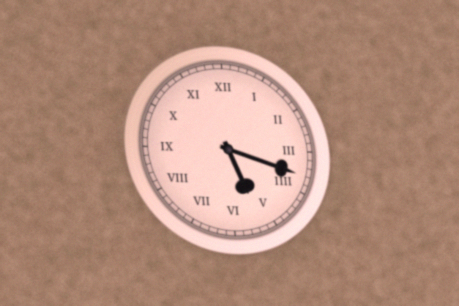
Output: 5h18
